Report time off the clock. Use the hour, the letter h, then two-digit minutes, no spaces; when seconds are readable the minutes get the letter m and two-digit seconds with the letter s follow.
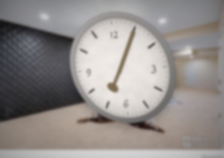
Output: 7h05
